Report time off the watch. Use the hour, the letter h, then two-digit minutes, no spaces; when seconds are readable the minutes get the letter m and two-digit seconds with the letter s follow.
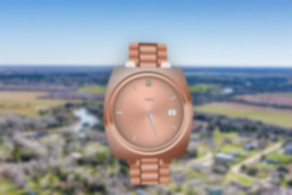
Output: 5h27
